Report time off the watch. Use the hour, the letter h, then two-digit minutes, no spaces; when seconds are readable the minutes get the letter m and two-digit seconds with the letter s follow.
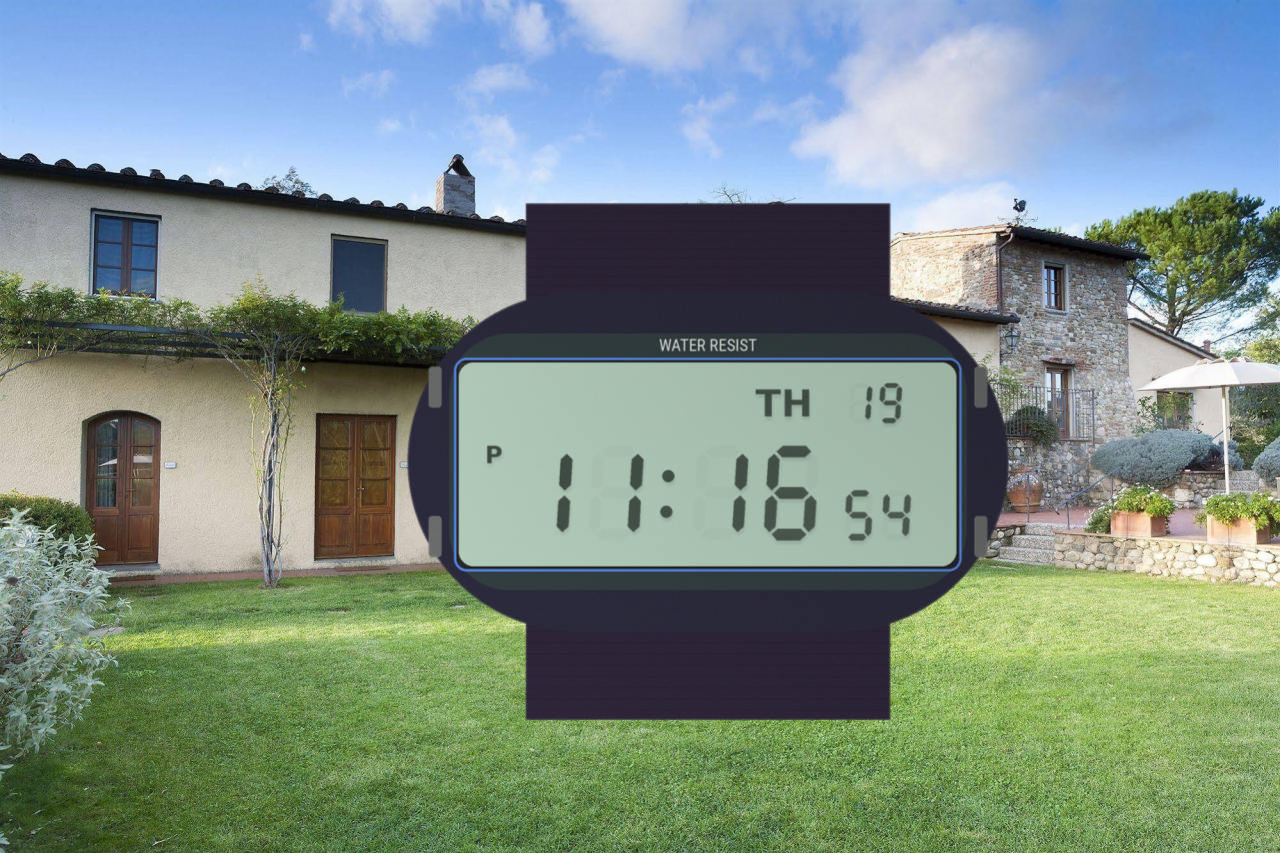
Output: 11h16m54s
